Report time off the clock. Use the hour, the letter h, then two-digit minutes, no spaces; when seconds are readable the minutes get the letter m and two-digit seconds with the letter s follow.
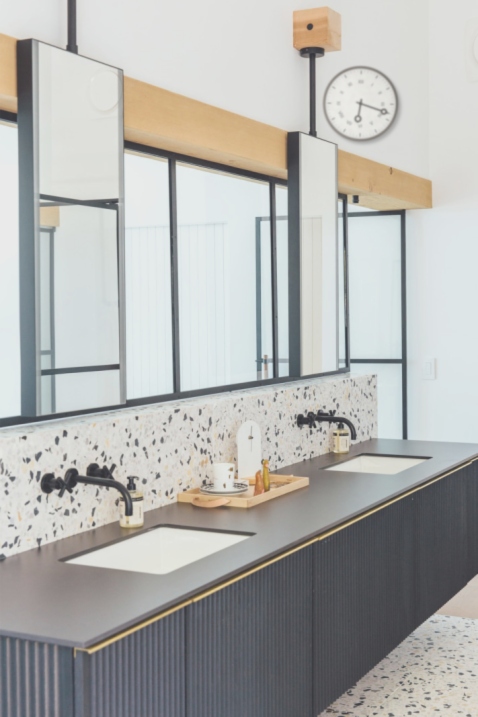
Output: 6h18
